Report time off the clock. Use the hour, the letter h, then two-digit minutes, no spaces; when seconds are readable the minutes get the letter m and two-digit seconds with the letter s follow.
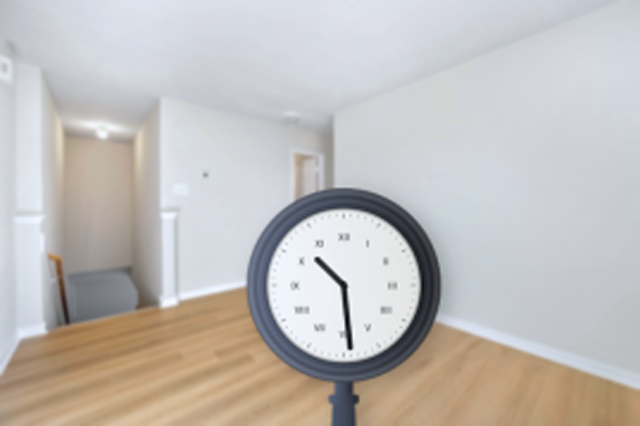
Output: 10h29
